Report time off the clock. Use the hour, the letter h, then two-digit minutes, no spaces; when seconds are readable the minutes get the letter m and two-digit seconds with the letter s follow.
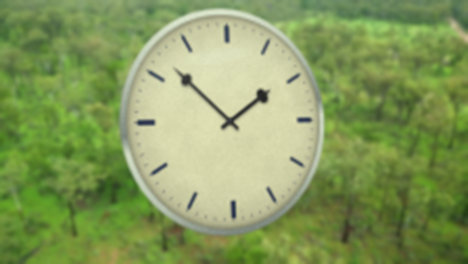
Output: 1h52
